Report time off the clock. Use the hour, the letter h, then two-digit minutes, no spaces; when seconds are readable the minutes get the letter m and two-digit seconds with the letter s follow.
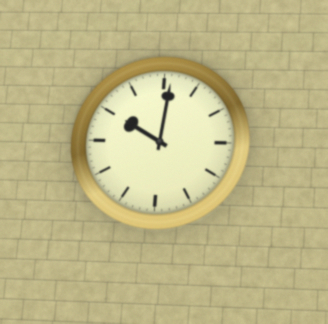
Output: 10h01
